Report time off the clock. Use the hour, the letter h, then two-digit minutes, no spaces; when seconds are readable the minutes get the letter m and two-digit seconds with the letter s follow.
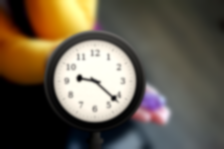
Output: 9h22
